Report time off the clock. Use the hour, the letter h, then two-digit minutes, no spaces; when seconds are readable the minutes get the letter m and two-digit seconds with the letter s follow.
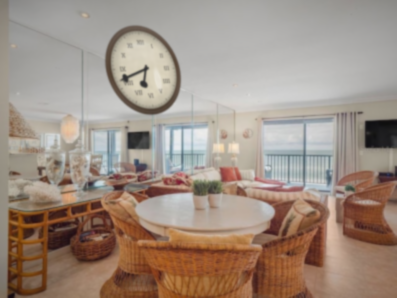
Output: 6h42
